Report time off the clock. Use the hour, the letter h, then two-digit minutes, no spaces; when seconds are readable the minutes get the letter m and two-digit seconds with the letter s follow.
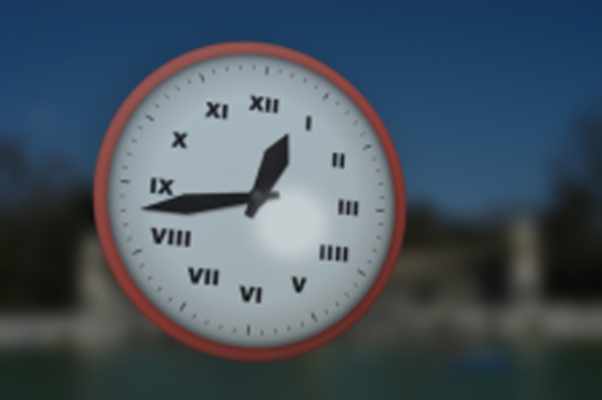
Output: 12h43
